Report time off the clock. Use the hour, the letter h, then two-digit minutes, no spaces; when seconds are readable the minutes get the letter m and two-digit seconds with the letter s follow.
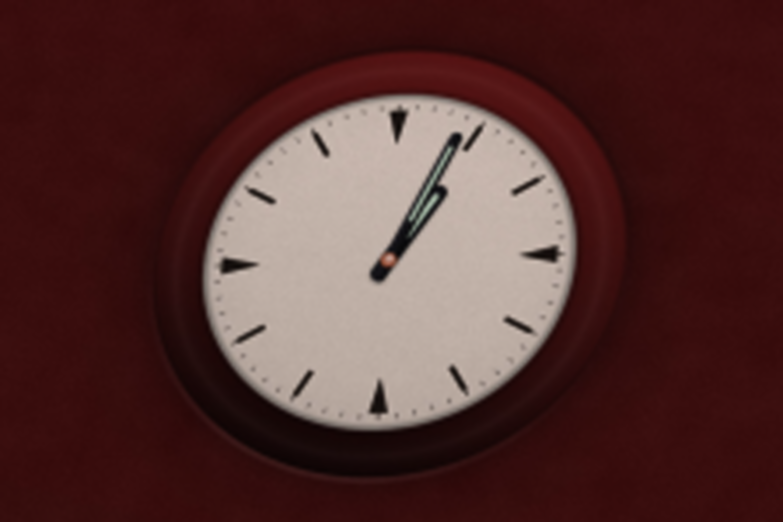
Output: 1h04
